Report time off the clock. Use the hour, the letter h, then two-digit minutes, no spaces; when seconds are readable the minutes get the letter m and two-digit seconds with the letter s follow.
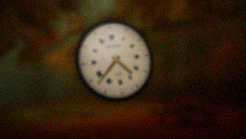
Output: 4h38
